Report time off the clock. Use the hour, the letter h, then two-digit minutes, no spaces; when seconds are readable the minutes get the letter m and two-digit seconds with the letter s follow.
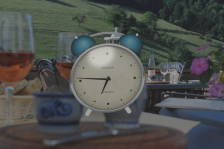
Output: 6h46
